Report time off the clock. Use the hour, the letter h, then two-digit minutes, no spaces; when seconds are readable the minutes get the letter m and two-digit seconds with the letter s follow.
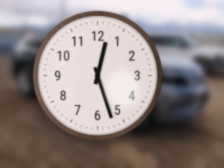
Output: 12h27
